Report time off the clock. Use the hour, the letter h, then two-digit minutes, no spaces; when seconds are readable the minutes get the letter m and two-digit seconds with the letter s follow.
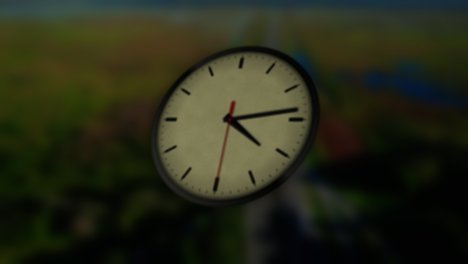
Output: 4h13m30s
